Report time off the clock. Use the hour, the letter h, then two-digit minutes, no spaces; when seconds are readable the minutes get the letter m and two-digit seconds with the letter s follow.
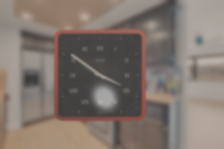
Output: 3h51
